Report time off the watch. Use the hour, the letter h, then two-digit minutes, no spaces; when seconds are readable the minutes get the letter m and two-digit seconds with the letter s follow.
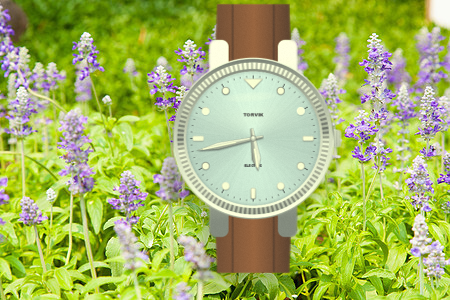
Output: 5h43
